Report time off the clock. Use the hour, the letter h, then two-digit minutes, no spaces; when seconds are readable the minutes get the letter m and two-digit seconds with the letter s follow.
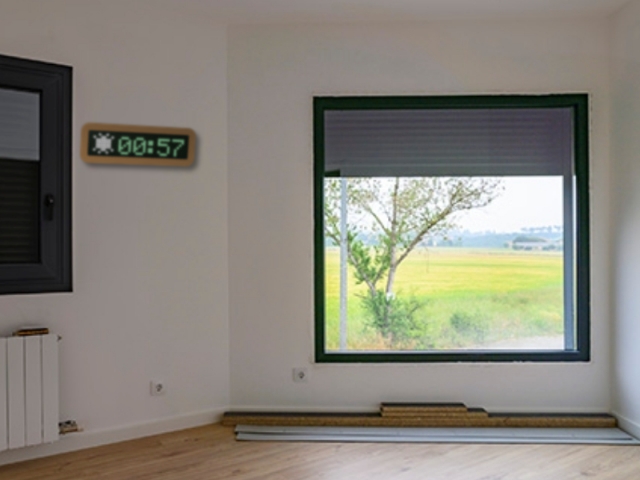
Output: 0h57
